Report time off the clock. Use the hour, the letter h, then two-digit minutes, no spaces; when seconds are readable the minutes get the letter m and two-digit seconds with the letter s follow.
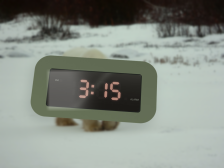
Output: 3h15
